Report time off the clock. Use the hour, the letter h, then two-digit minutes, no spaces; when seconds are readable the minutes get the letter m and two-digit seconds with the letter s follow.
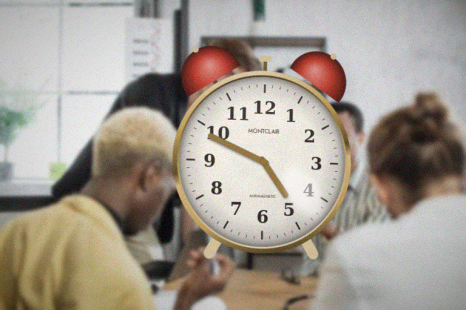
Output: 4h49
